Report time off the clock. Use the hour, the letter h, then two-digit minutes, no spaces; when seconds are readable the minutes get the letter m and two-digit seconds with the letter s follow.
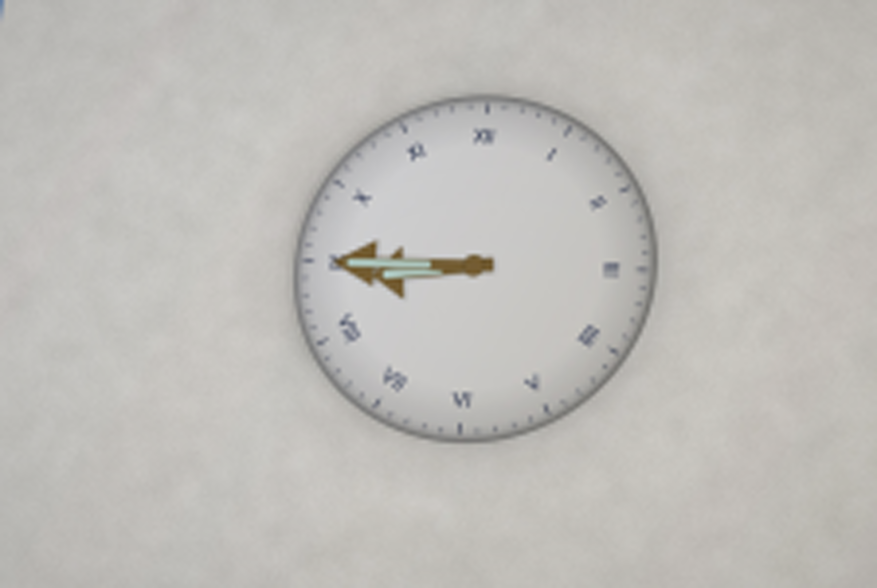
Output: 8h45
